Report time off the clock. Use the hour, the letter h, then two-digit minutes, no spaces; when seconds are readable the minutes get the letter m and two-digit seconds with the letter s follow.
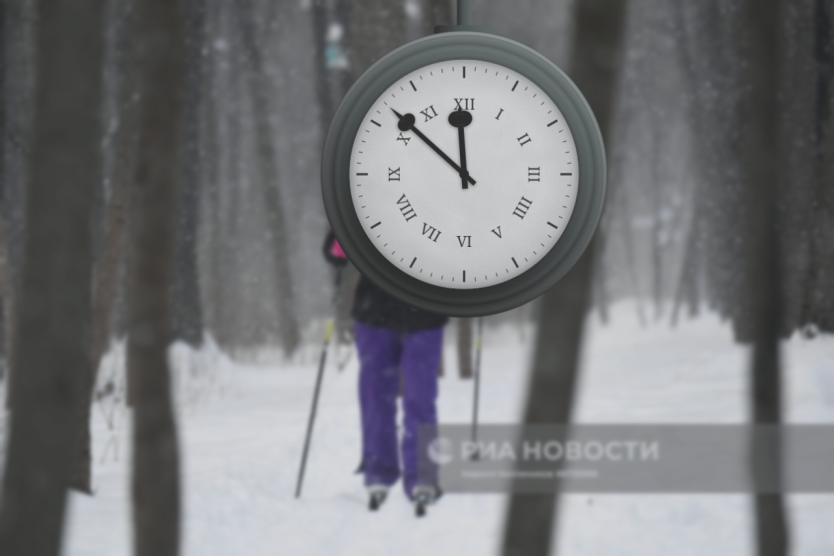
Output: 11h52
